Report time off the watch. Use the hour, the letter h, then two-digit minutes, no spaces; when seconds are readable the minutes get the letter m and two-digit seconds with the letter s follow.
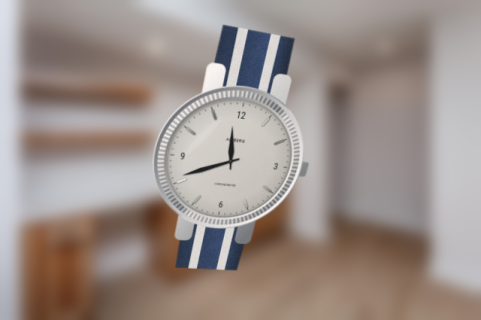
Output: 11h41
